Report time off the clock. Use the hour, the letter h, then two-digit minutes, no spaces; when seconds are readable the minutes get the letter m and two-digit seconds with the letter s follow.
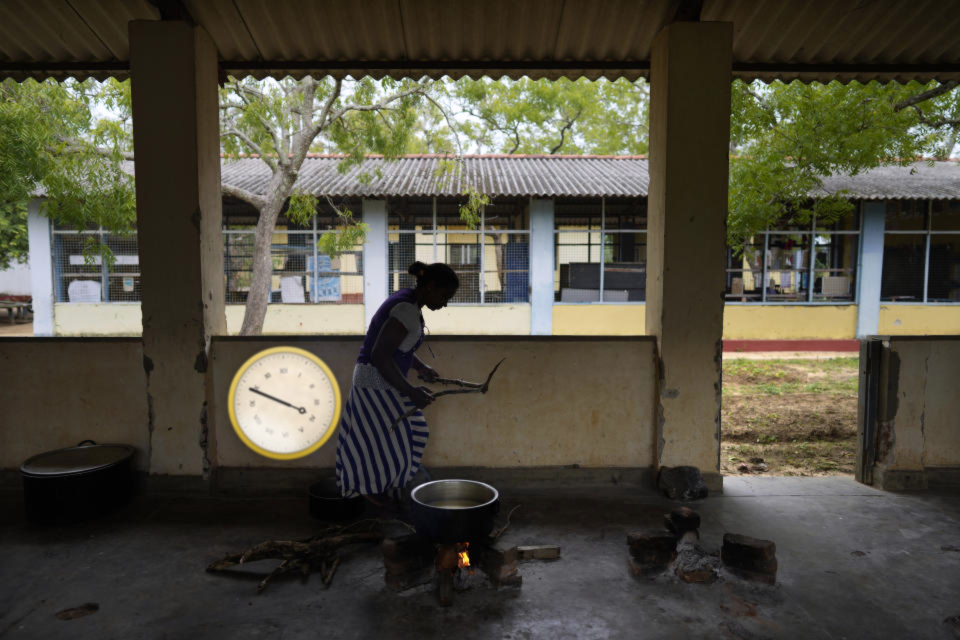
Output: 3h49
